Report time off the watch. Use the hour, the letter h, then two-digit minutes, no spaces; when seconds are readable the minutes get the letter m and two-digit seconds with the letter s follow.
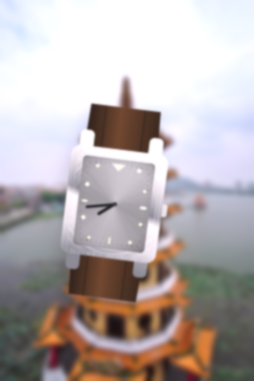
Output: 7h43
